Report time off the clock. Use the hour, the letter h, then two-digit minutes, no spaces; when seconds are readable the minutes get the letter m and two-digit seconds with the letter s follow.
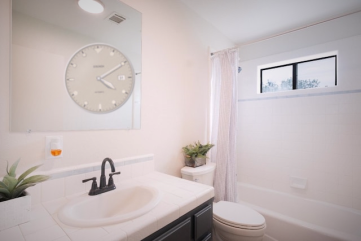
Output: 4h10
